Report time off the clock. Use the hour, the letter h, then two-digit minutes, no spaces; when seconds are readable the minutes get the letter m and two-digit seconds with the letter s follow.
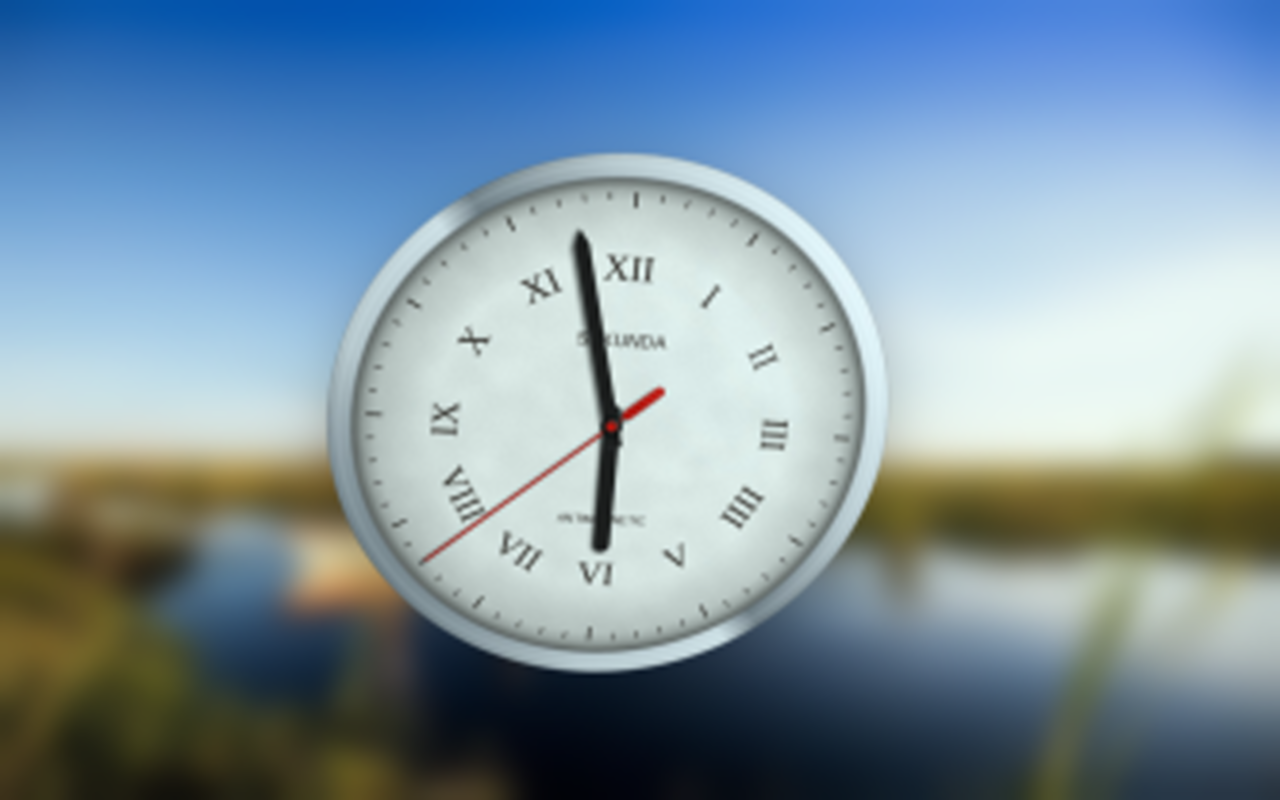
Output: 5h57m38s
